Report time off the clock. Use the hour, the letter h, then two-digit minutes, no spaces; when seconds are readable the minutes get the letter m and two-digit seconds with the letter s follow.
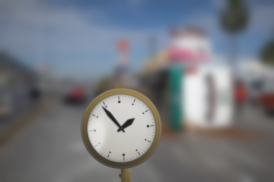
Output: 1h54
